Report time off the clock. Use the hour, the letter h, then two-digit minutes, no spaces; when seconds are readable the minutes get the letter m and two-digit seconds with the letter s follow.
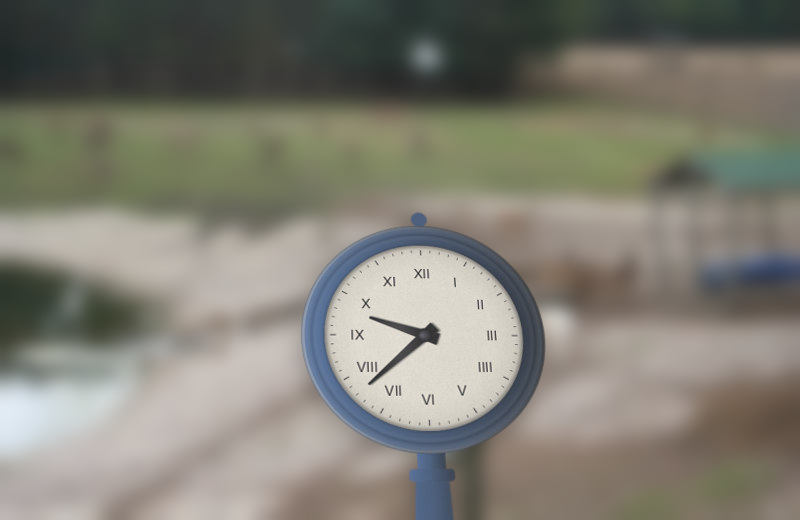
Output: 9h38
